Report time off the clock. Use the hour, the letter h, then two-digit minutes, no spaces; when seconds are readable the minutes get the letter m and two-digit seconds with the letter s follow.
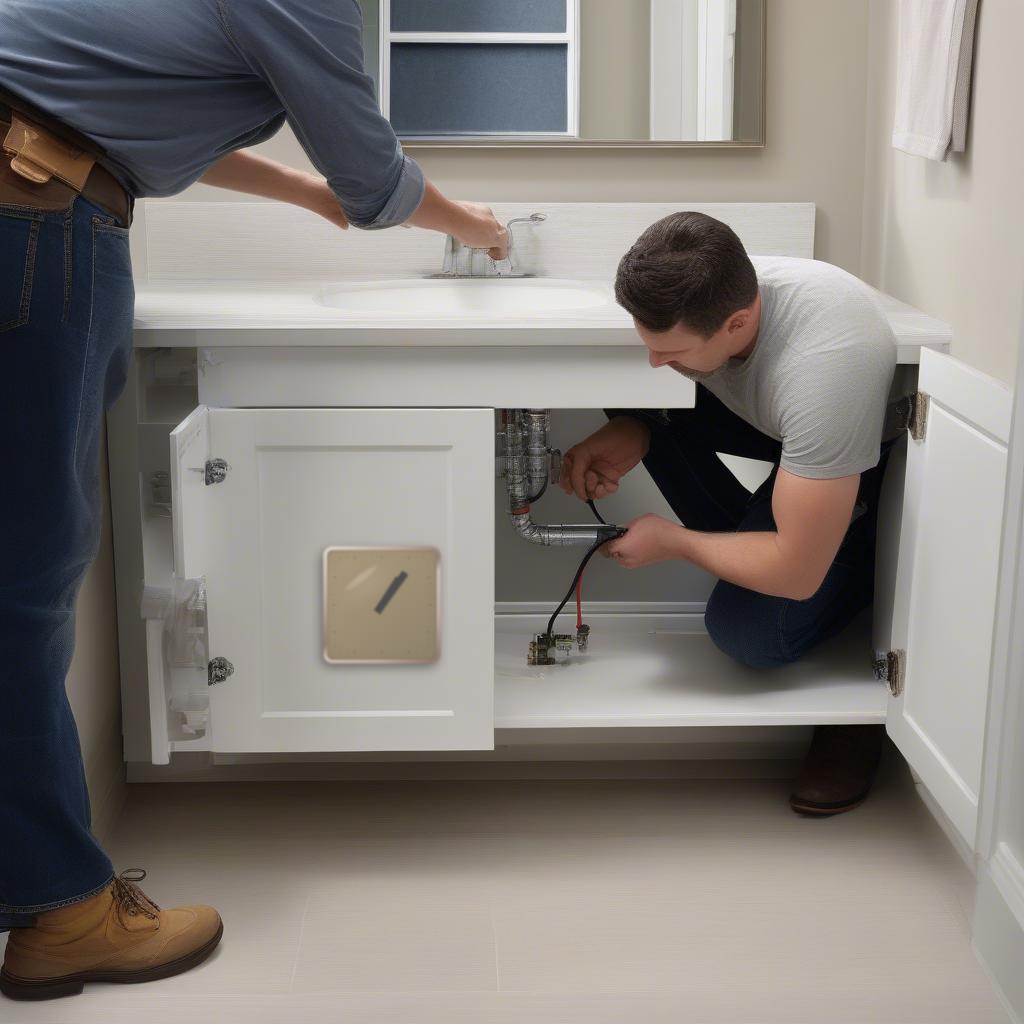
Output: 1h06
